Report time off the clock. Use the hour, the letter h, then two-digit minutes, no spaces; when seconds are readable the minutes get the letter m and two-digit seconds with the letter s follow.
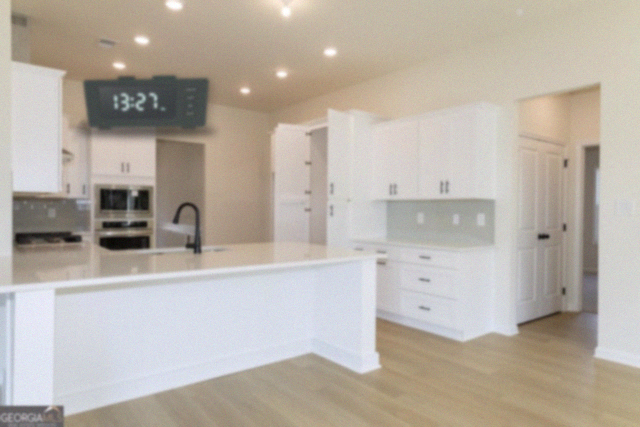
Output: 13h27
